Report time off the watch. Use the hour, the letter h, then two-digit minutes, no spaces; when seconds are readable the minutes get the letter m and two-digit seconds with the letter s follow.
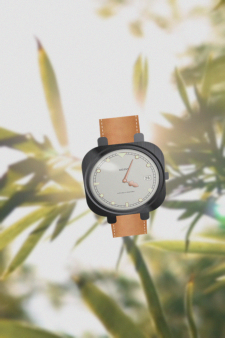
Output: 4h04
